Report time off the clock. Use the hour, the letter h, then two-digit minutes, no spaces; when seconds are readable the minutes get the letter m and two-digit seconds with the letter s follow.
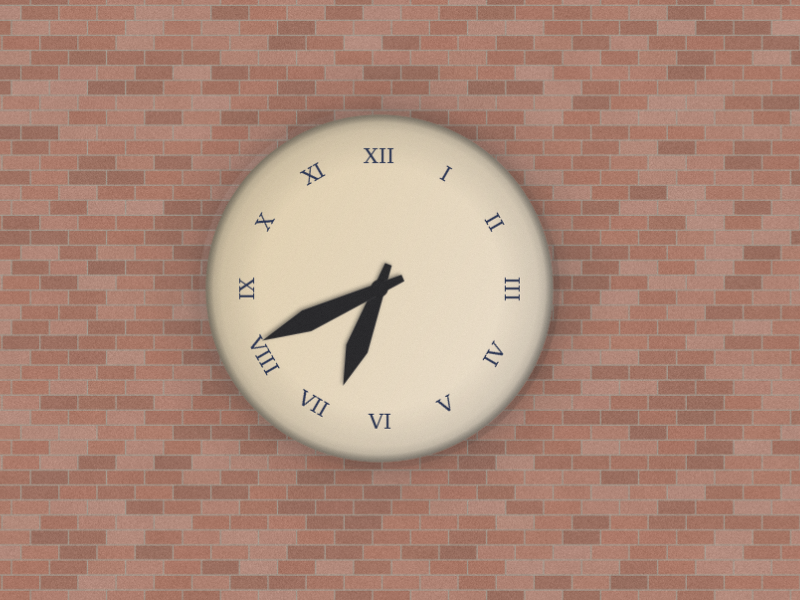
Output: 6h41
